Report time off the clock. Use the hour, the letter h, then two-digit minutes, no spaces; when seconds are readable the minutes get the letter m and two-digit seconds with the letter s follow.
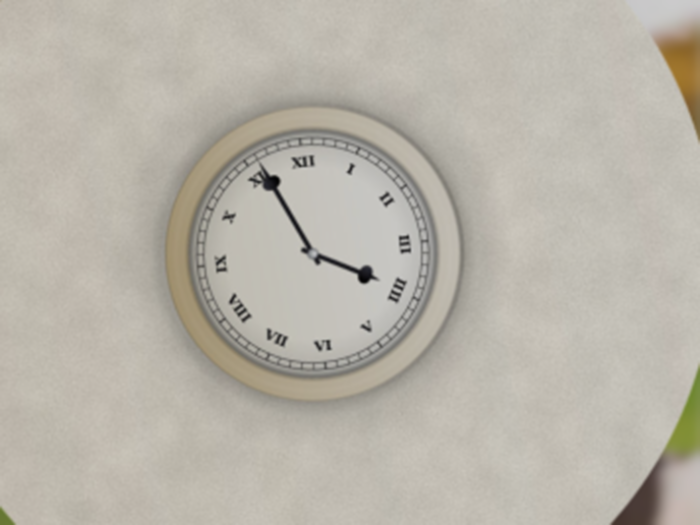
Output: 3h56
